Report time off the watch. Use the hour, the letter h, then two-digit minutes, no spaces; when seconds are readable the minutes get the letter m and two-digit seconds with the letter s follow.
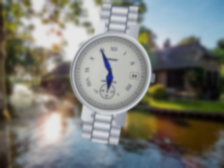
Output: 5h55
